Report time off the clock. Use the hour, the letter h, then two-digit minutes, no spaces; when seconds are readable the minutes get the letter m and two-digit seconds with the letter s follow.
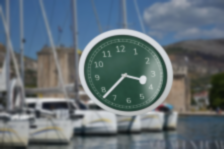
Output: 3h38
